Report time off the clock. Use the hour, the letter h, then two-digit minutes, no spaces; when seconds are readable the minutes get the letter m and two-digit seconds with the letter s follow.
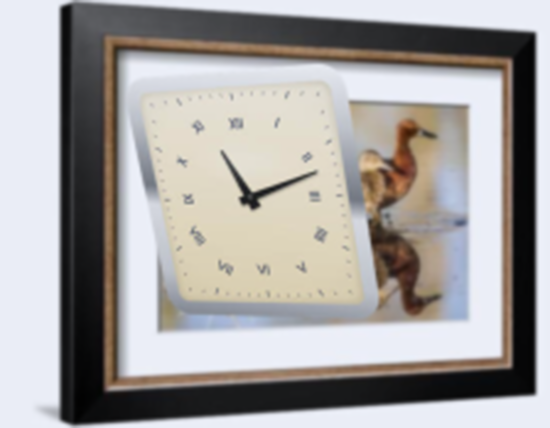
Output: 11h12
